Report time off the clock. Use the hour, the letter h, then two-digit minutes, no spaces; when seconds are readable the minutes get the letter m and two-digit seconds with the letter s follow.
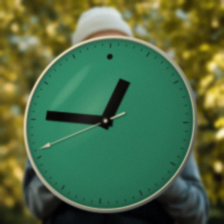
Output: 12h45m41s
